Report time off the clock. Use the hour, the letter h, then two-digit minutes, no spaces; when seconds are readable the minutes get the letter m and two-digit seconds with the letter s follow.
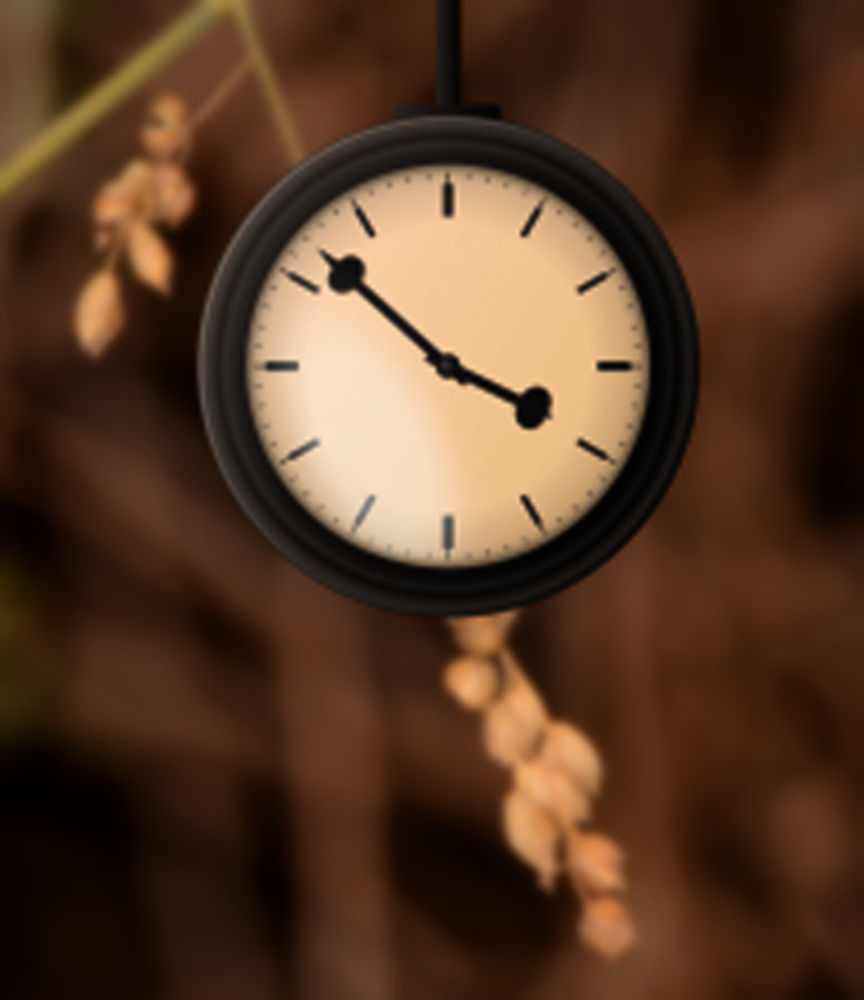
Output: 3h52
